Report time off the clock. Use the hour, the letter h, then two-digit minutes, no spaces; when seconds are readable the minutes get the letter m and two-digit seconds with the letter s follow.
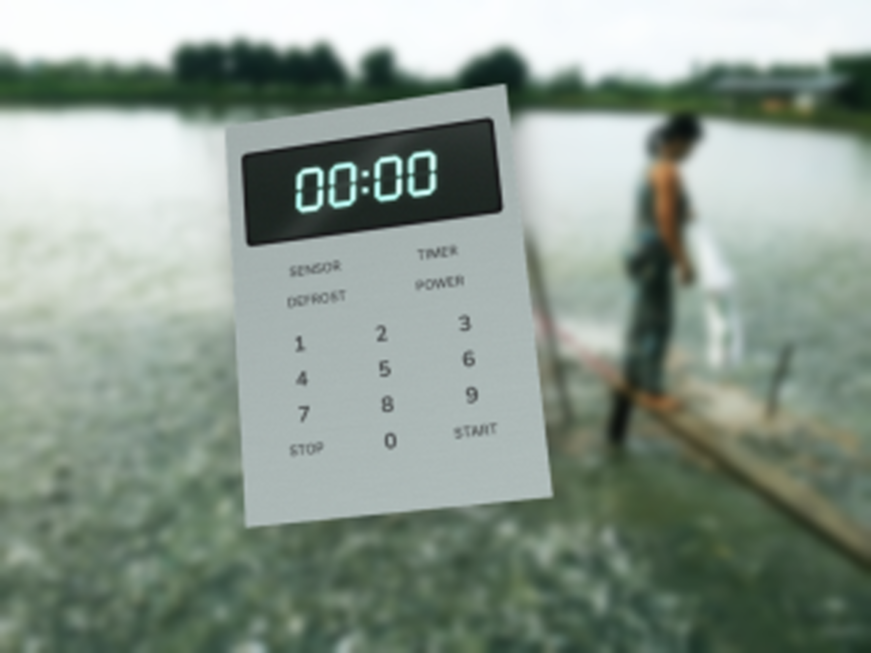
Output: 0h00
